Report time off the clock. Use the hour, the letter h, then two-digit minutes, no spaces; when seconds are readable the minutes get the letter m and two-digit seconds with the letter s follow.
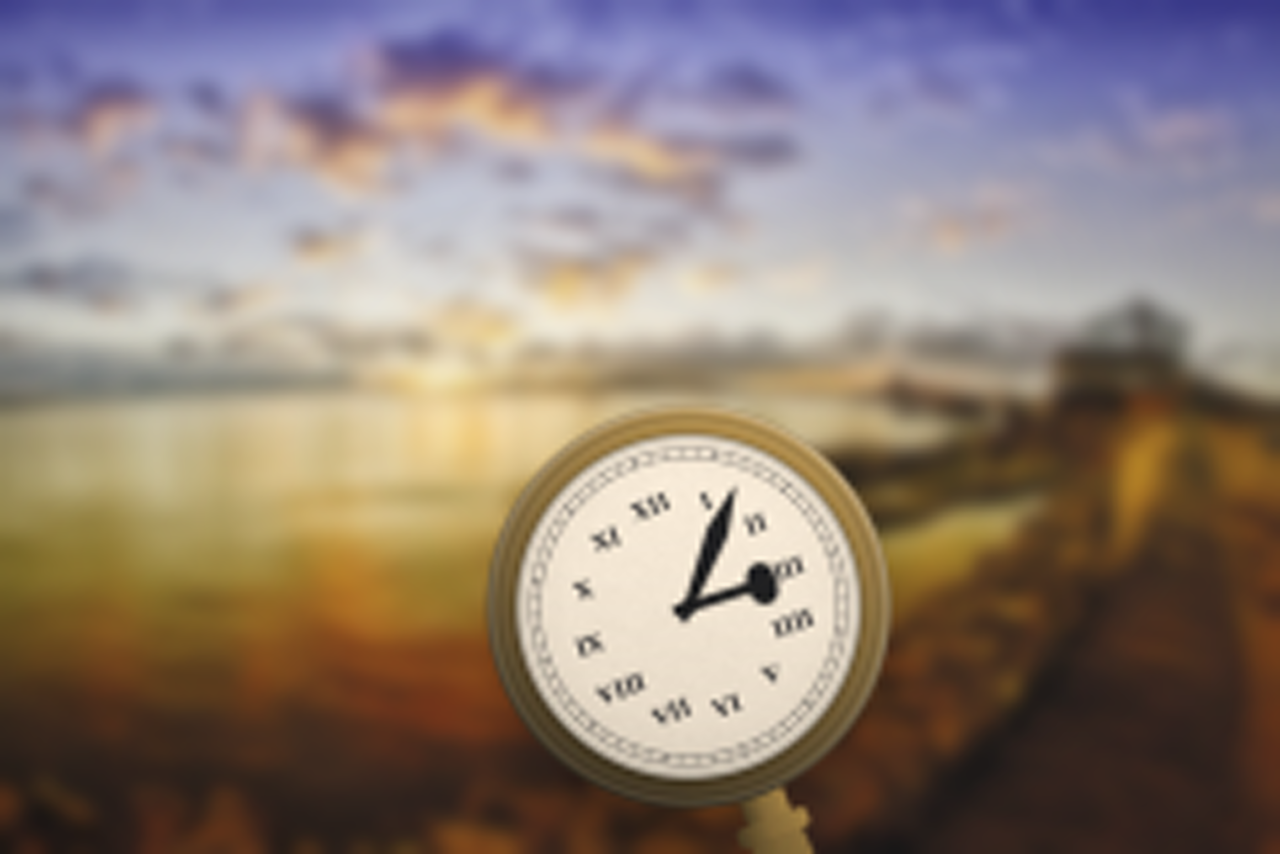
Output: 3h07
